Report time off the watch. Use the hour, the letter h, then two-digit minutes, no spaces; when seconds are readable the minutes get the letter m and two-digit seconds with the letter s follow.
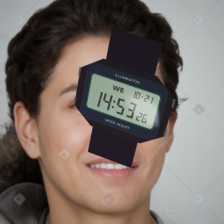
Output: 14h53m26s
